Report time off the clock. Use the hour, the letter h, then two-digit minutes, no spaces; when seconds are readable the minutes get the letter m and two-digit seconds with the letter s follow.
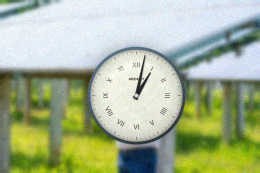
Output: 1h02
